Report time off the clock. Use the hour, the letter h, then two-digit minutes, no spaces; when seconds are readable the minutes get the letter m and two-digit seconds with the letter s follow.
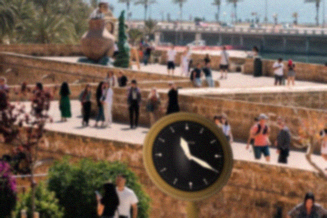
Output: 11h20
